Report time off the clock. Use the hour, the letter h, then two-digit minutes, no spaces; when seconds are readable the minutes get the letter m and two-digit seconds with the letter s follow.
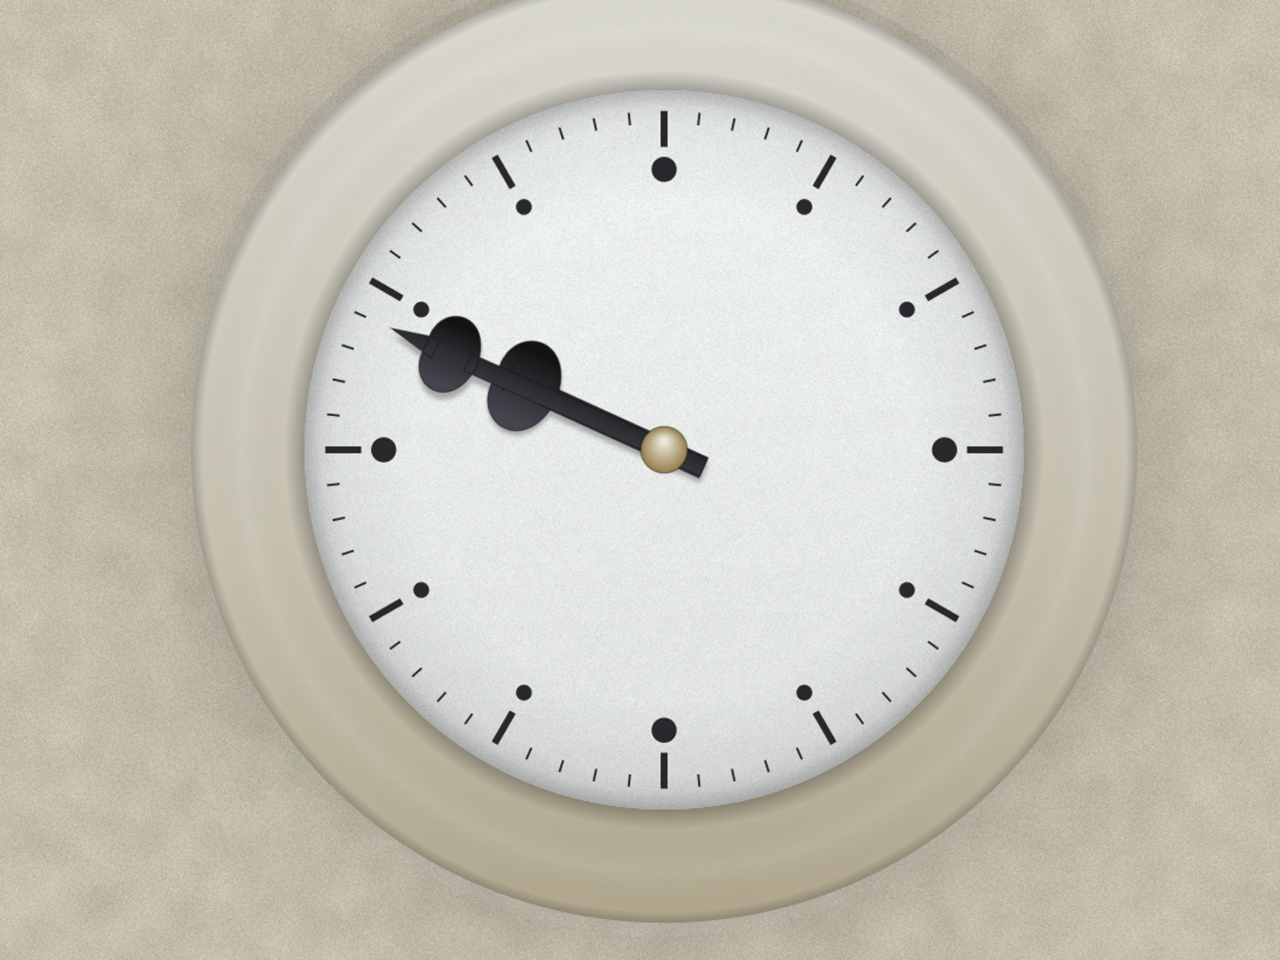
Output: 9h49
